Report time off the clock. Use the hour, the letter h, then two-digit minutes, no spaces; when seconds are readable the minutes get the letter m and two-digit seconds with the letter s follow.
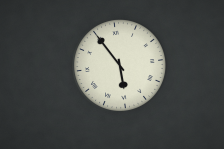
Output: 5h55
